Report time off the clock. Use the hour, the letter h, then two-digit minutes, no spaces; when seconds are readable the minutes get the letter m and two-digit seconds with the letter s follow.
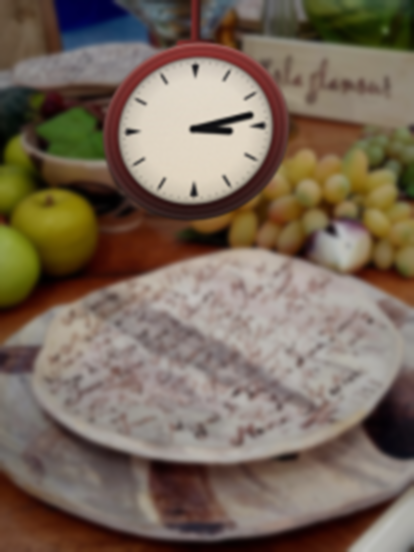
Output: 3h13
